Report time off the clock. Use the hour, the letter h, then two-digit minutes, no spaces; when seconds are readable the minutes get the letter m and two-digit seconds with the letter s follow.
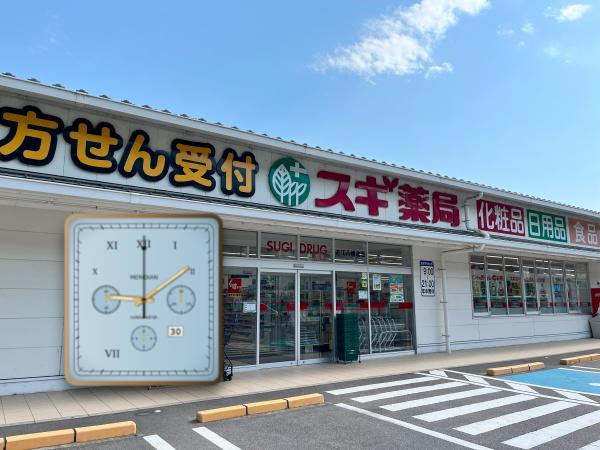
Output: 9h09
